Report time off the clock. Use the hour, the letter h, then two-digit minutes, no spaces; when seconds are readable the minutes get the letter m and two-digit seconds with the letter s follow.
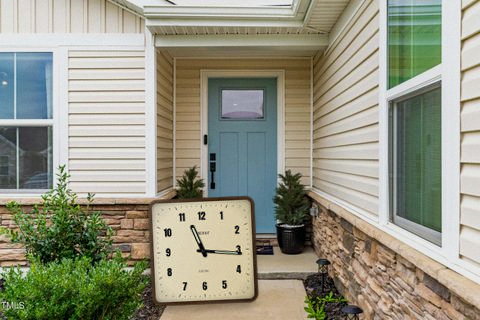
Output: 11h16
